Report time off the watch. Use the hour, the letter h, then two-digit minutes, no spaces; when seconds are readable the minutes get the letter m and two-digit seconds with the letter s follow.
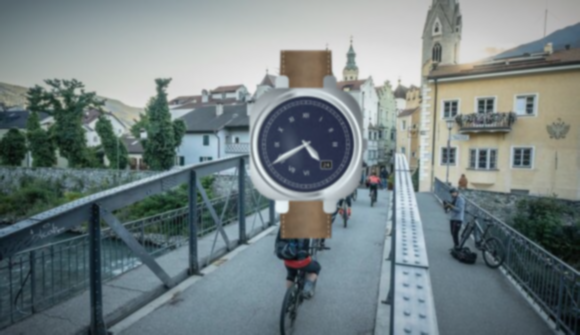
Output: 4h40
